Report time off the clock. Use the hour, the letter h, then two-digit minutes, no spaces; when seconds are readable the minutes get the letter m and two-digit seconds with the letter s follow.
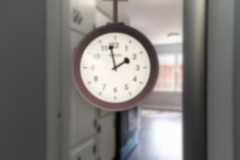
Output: 1h58
